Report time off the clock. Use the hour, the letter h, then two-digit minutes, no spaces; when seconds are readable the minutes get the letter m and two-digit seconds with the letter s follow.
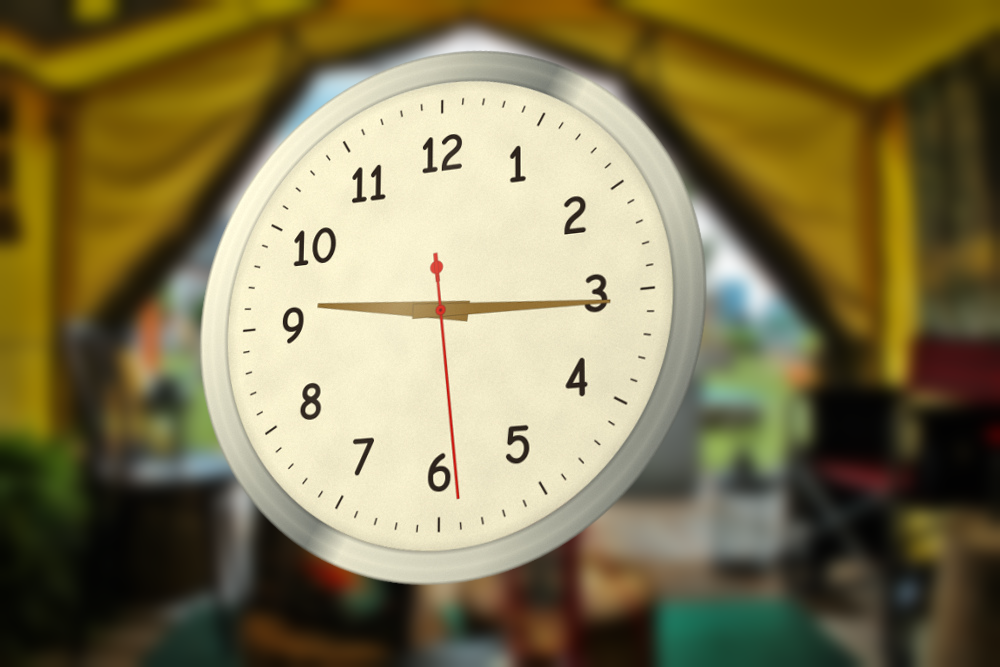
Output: 9h15m29s
